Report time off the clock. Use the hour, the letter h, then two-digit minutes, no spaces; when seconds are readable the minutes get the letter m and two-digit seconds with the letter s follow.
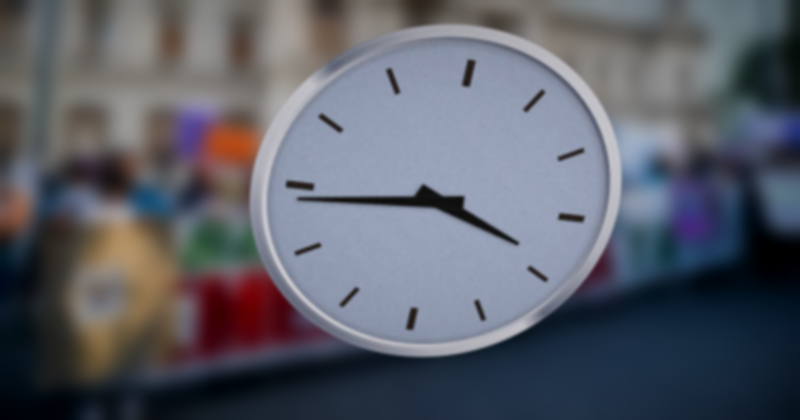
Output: 3h44
